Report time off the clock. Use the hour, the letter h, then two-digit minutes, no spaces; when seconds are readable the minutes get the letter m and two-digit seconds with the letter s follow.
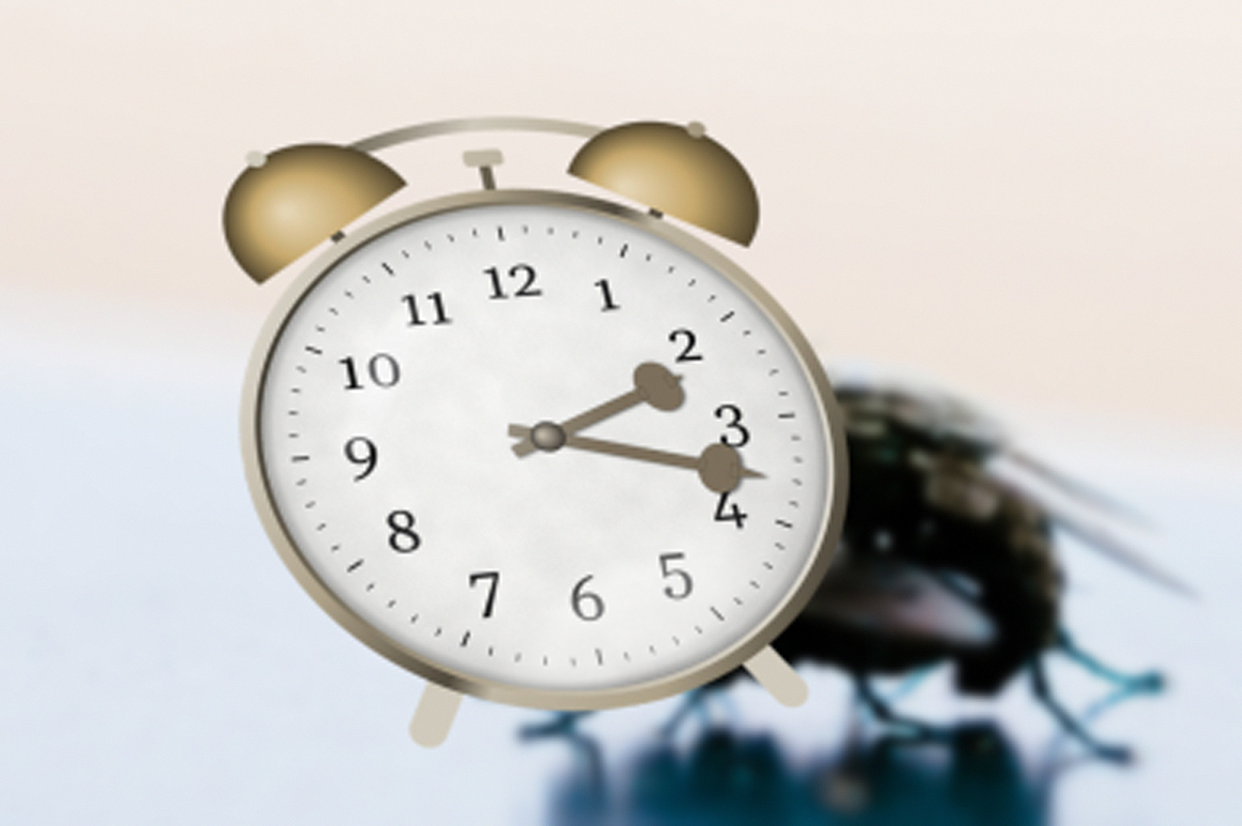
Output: 2h18
